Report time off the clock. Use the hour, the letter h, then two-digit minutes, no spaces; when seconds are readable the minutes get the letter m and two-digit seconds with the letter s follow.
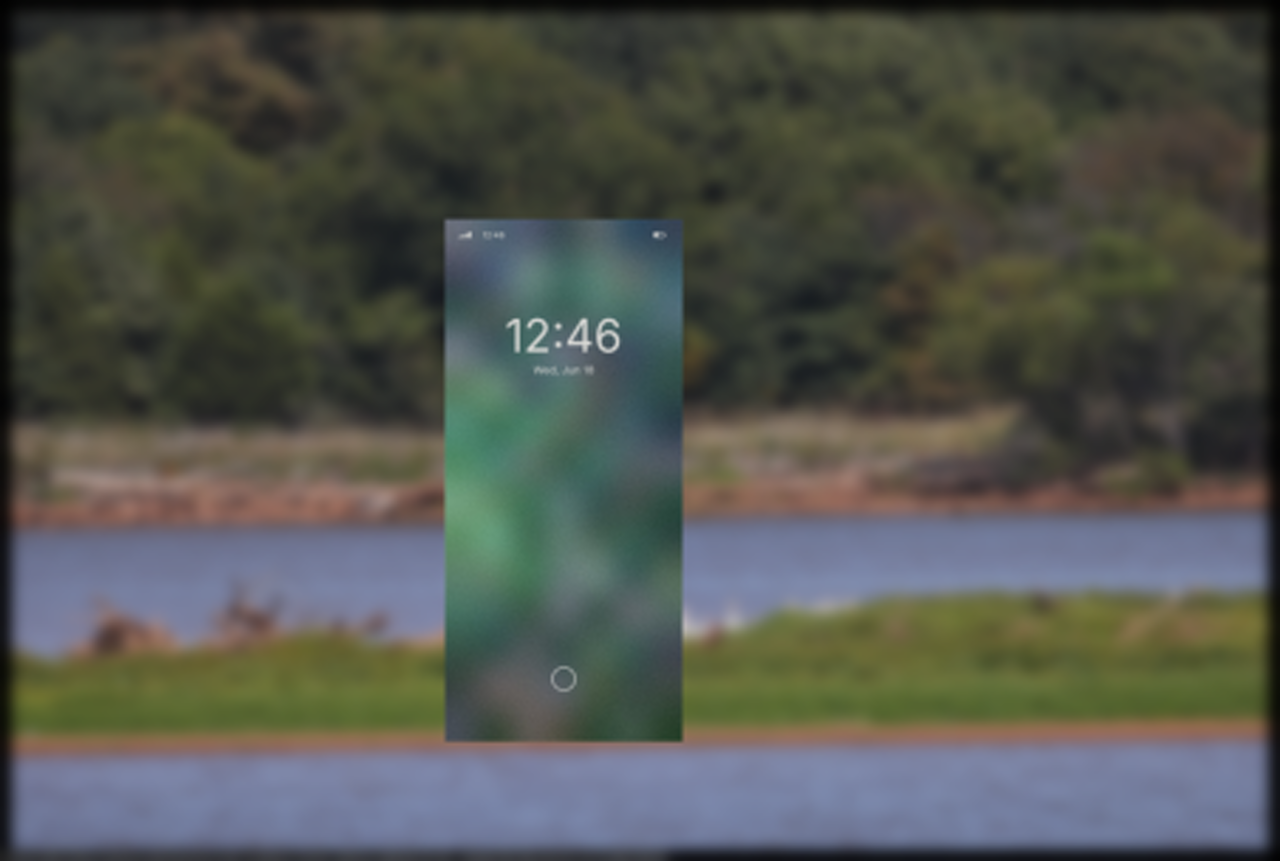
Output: 12h46
